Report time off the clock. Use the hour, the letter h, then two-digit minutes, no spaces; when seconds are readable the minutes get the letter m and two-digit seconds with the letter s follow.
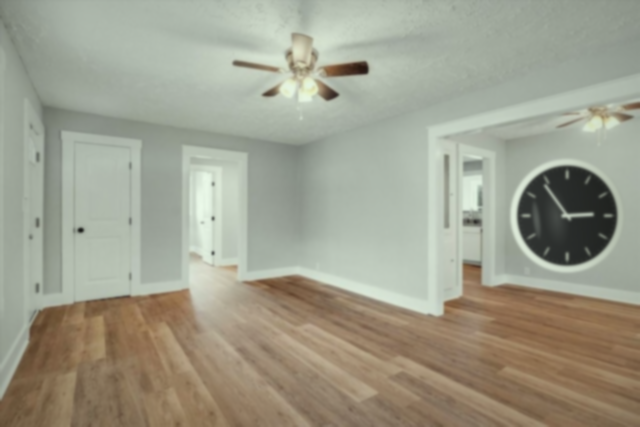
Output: 2h54
